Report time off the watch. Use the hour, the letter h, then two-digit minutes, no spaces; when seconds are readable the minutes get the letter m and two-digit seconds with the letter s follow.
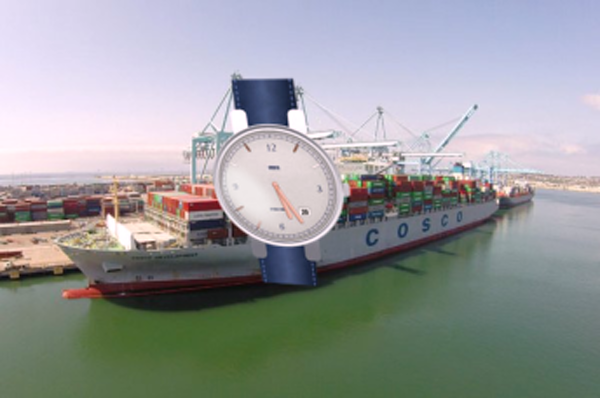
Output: 5h25
